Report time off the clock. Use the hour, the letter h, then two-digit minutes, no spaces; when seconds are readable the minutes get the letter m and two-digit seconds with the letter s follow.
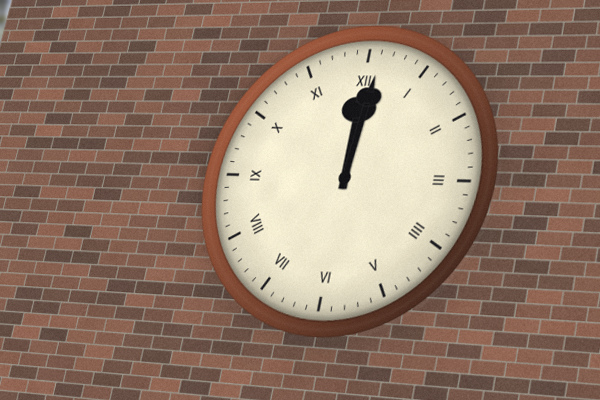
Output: 12h01
